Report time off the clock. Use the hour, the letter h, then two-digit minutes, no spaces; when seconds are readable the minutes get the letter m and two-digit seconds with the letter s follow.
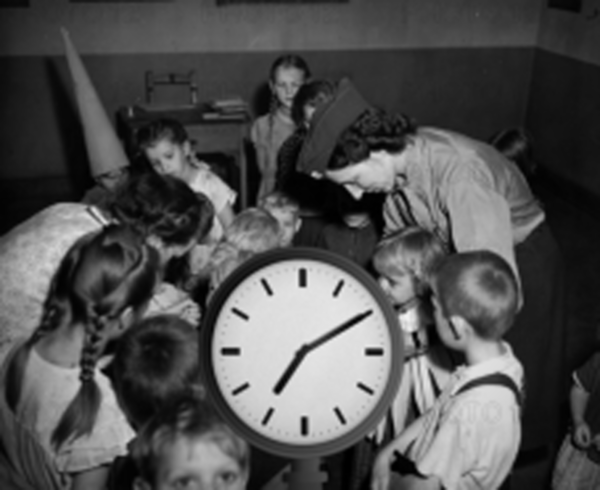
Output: 7h10
